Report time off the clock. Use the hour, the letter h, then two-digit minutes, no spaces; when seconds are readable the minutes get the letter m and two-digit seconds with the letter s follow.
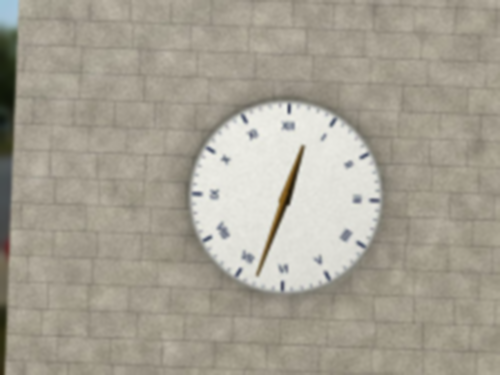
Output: 12h33
